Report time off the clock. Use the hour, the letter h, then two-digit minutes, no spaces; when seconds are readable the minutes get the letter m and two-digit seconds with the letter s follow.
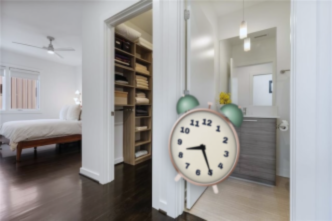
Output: 8h25
